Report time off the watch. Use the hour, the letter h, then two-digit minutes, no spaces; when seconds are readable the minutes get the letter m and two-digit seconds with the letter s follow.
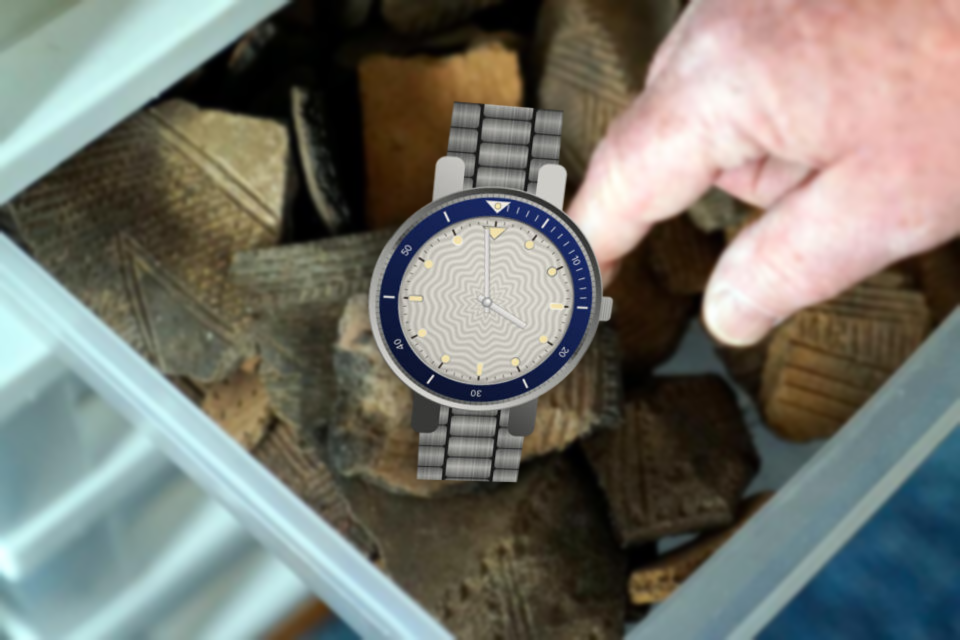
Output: 3h59
